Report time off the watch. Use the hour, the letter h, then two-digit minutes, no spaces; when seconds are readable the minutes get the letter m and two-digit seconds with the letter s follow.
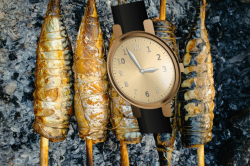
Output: 2h56
